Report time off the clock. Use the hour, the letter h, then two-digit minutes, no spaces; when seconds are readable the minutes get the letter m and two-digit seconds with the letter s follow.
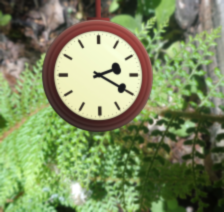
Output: 2h20
